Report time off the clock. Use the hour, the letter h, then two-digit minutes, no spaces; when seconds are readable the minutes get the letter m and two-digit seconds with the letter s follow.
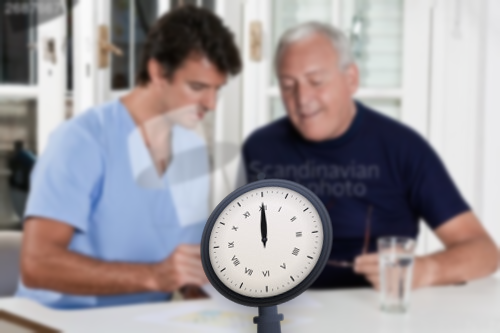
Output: 12h00
